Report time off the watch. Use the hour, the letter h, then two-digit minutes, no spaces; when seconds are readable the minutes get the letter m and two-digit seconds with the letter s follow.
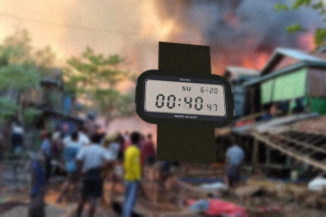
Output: 0h40m47s
